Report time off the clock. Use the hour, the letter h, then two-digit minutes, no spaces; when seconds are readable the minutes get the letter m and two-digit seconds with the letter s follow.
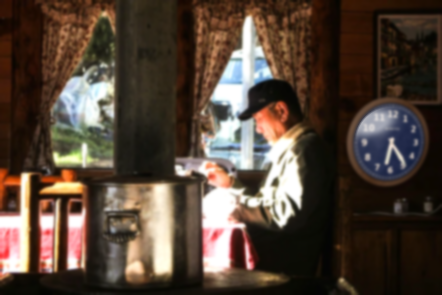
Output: 6h24
